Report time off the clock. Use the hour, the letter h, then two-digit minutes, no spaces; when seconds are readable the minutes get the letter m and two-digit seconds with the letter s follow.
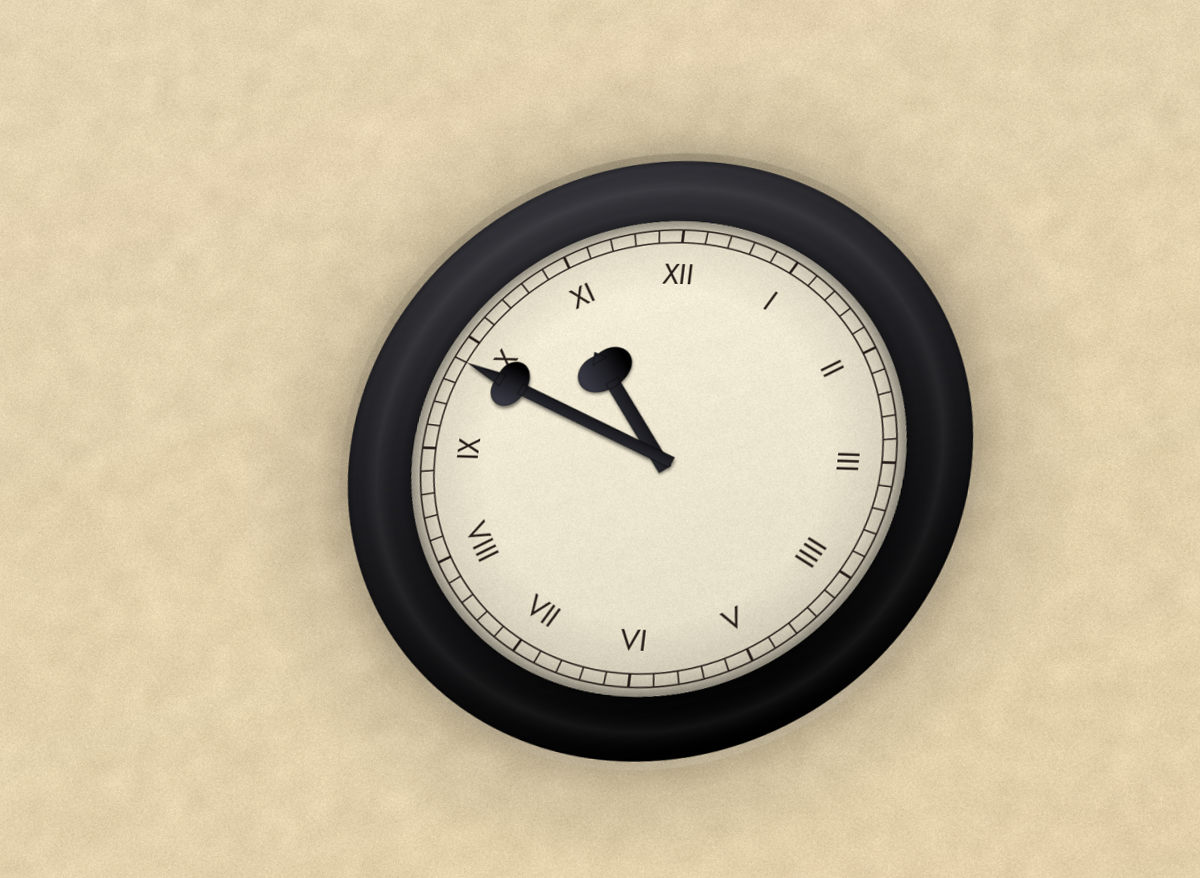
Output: 10h49
